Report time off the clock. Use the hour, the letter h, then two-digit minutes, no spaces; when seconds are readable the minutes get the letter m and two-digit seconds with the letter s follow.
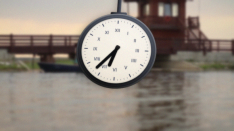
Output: 6h37
